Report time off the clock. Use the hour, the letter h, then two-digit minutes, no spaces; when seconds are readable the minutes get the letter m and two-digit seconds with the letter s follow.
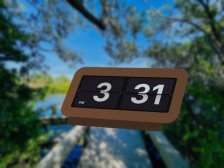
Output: 3h31
